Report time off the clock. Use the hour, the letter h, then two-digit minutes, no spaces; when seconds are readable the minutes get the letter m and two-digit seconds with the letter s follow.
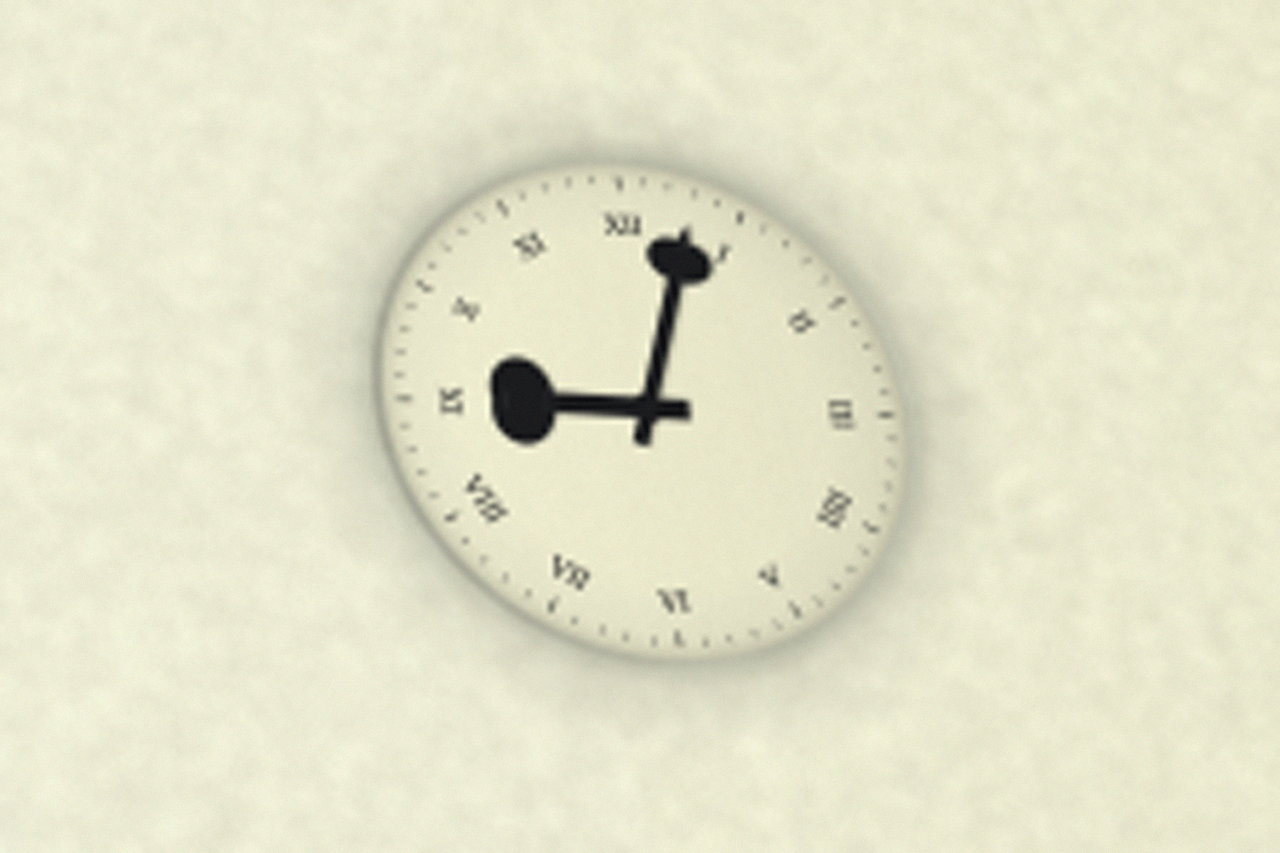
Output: 9h03
